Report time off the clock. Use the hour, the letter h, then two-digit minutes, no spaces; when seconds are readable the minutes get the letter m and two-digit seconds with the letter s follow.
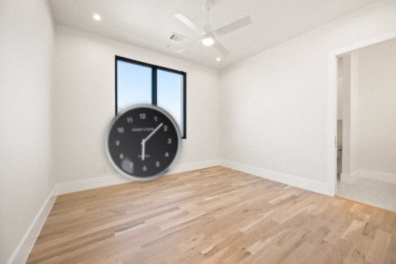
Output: 6h08
